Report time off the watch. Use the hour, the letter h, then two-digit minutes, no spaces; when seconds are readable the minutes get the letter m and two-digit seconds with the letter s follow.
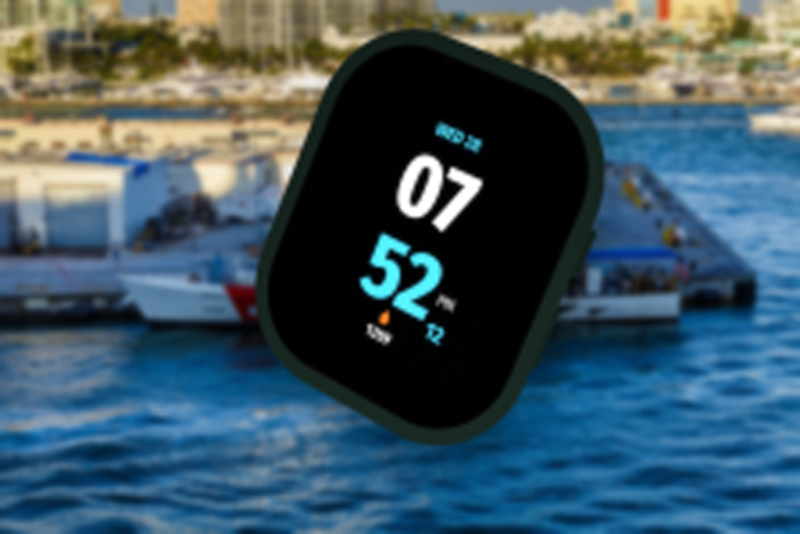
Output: 7h52
